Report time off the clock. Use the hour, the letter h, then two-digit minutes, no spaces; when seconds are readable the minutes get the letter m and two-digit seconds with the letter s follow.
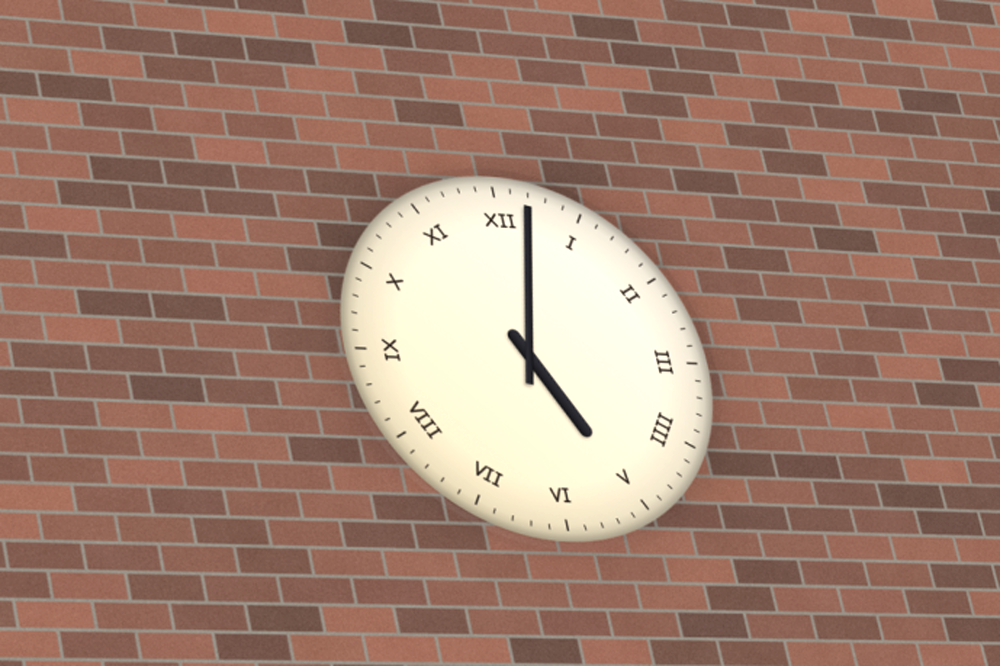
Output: 5h02
